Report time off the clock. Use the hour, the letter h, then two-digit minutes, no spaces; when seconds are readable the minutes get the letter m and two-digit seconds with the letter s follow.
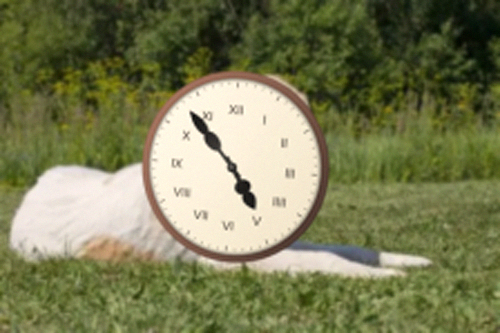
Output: 4h53
